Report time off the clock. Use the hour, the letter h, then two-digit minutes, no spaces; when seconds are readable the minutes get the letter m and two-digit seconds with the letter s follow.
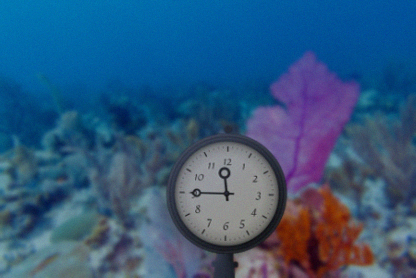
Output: 11h45
